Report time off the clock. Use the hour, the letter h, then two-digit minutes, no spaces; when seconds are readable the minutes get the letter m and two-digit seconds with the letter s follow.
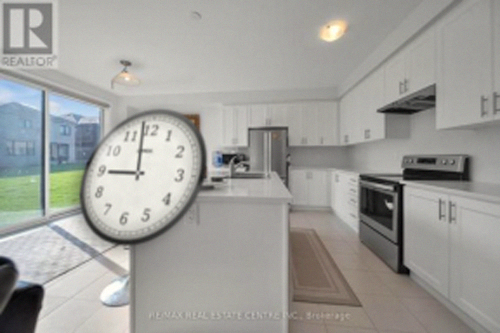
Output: 8h58
